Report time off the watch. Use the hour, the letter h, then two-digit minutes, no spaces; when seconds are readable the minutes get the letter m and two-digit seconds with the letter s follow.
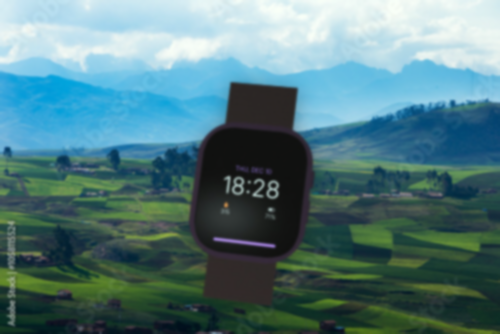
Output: 18h28
